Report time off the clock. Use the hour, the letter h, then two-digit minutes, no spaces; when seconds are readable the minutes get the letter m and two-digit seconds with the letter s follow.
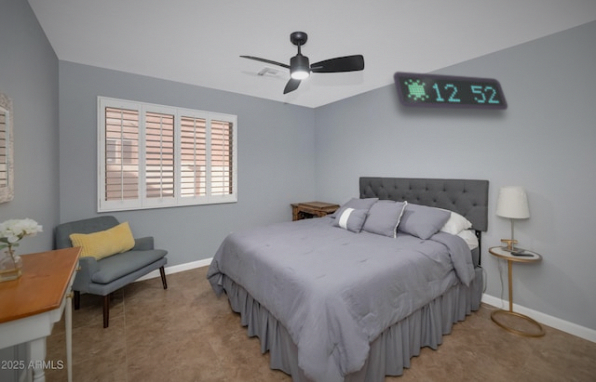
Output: 12h52
